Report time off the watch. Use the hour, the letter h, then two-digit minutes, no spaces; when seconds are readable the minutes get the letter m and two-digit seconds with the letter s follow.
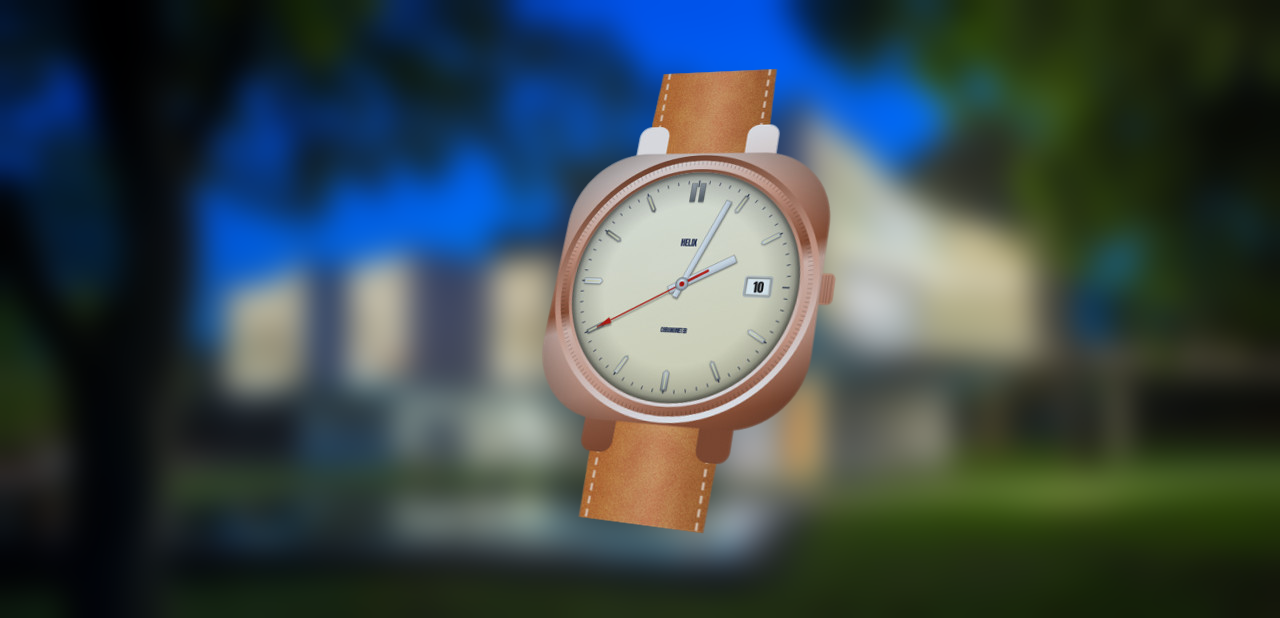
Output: 2h03m40s
